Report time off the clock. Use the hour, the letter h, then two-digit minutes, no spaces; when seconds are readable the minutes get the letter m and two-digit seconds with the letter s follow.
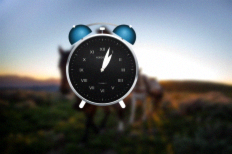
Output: 1h03
